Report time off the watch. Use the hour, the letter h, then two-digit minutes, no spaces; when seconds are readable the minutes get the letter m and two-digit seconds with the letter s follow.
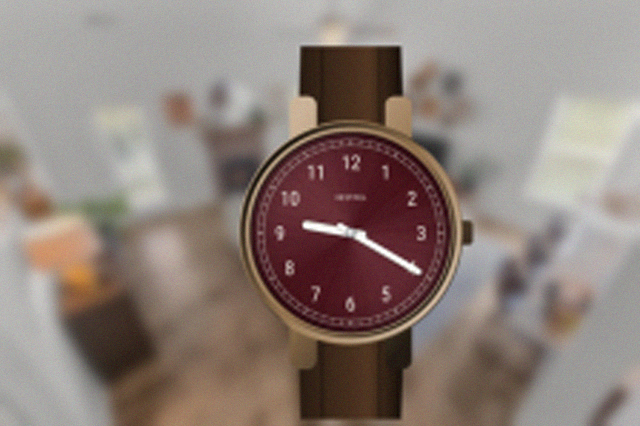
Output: 9h20
